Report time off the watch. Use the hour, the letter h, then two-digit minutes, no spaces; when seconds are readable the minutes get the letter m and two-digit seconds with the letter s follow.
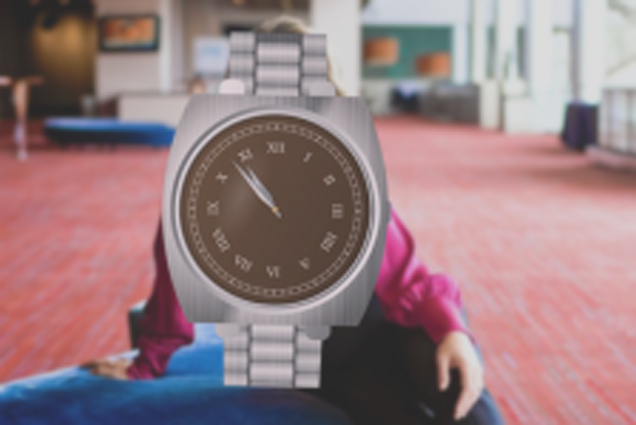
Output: 10h53
